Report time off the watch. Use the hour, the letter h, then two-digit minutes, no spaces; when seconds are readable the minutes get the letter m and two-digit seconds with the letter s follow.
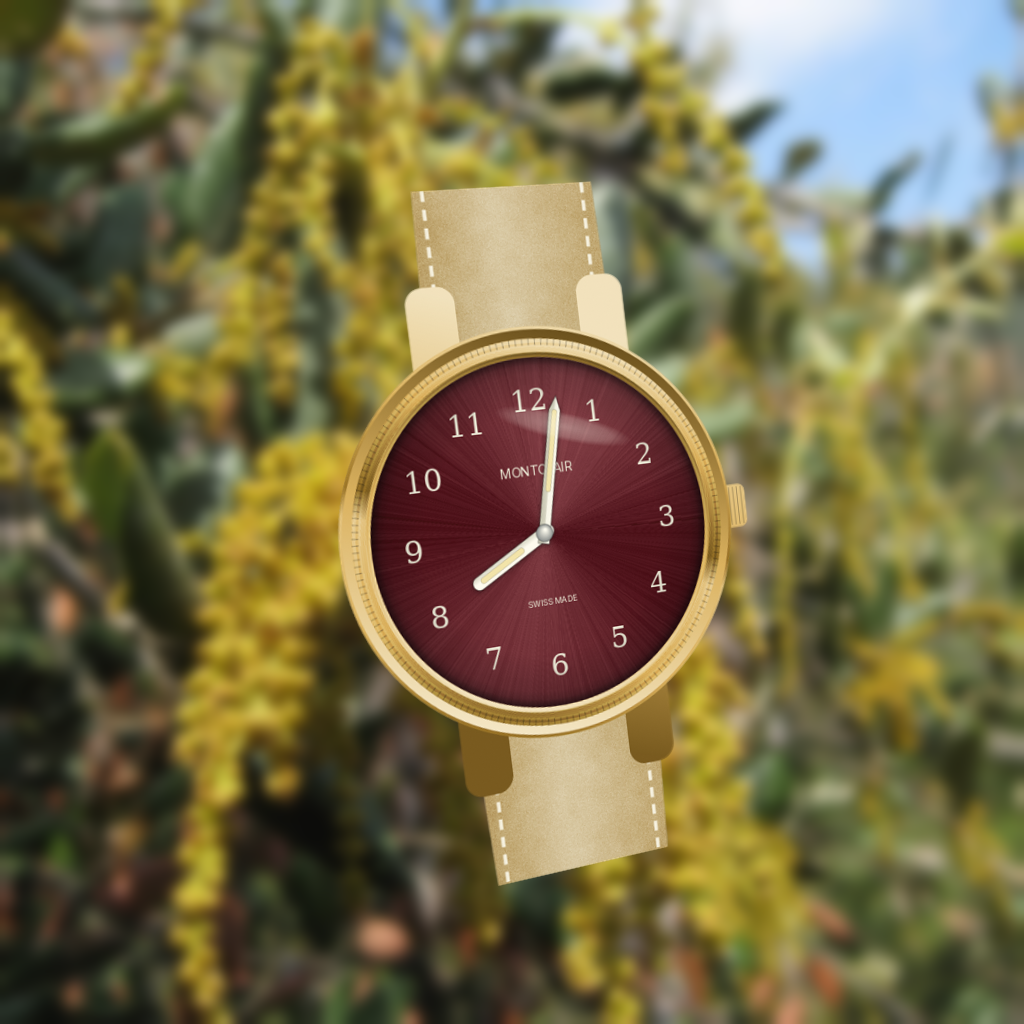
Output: 8h02
